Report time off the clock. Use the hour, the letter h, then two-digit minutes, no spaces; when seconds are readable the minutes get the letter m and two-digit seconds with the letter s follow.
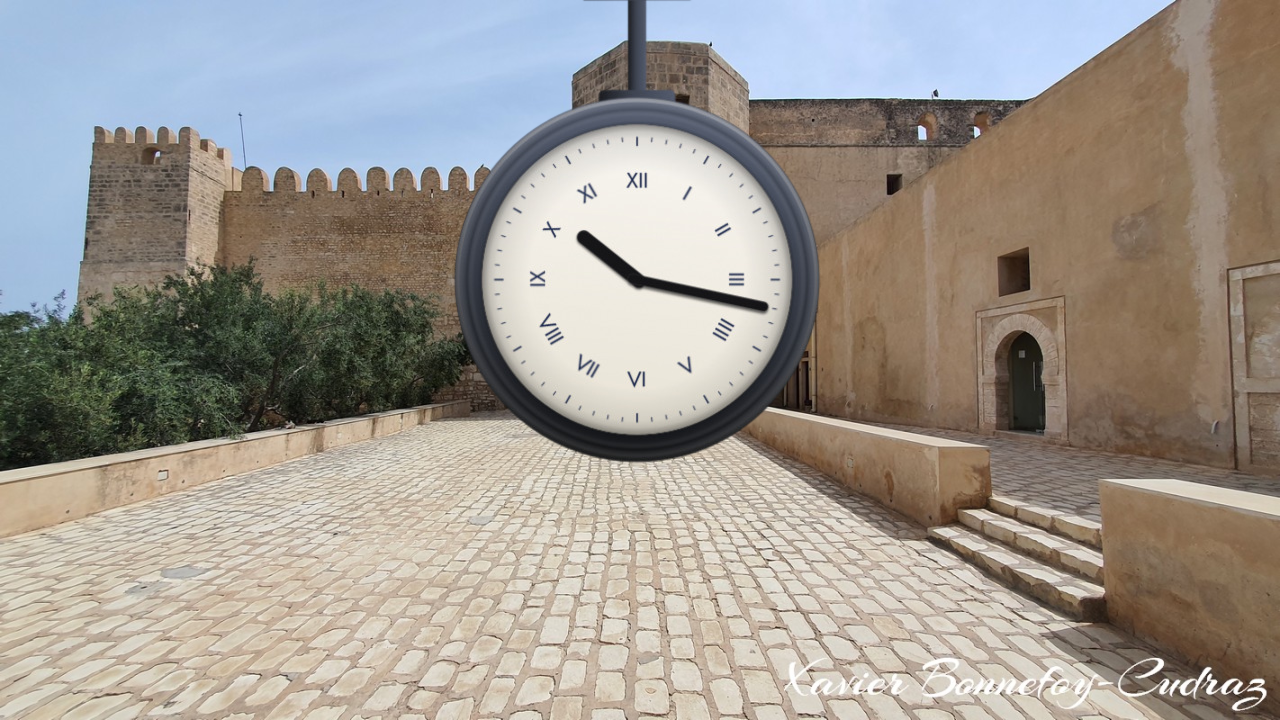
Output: 10h17
